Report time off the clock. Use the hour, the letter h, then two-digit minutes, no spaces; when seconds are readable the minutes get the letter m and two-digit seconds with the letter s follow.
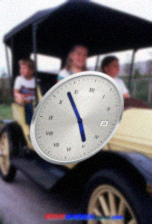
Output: 4h53
